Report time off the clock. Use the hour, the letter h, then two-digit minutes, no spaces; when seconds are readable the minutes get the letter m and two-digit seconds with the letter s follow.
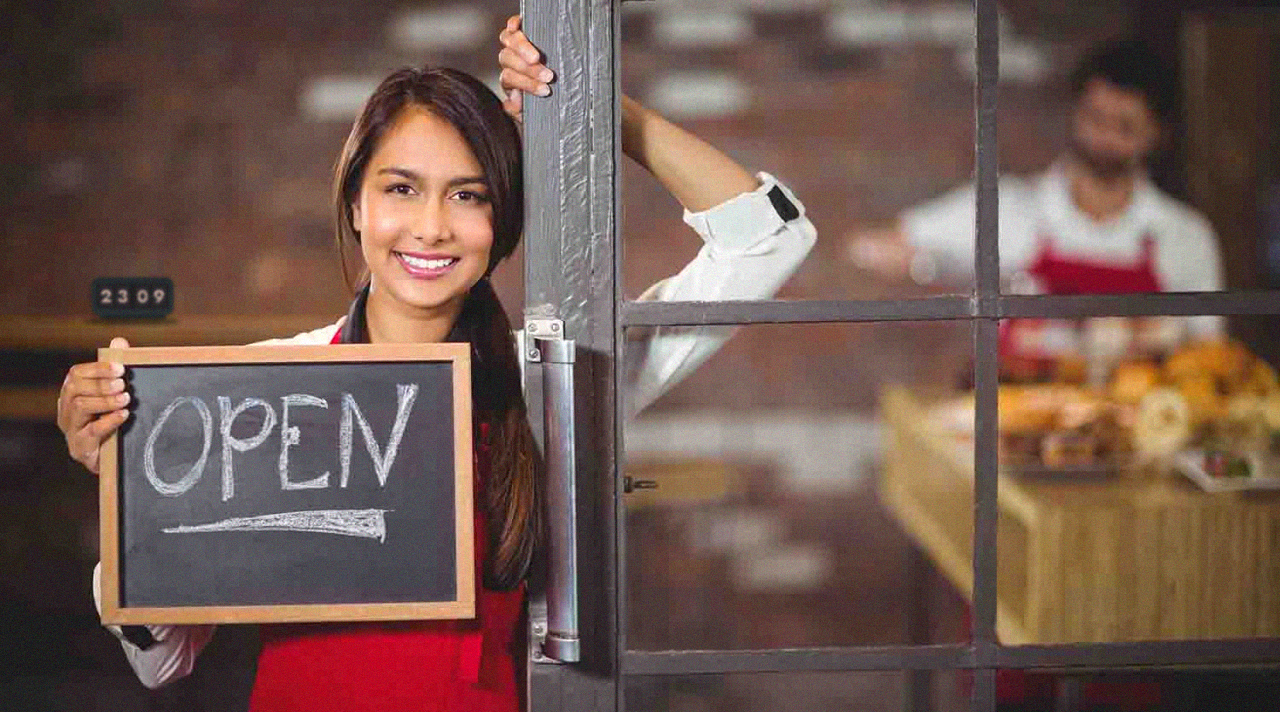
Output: 23h09
